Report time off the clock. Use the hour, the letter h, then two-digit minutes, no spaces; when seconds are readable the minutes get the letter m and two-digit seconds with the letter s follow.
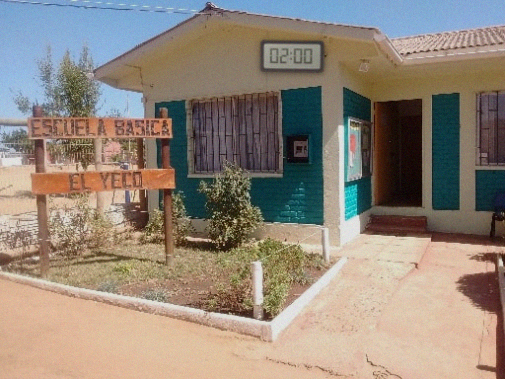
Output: 2h00
